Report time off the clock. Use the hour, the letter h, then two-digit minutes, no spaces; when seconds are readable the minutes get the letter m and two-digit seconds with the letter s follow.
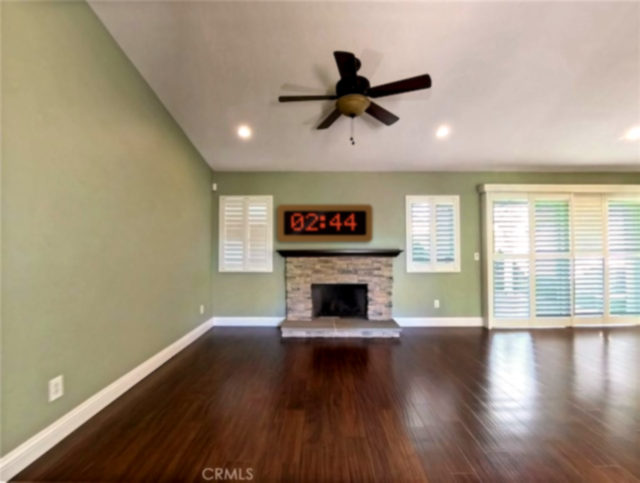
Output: 2h44
